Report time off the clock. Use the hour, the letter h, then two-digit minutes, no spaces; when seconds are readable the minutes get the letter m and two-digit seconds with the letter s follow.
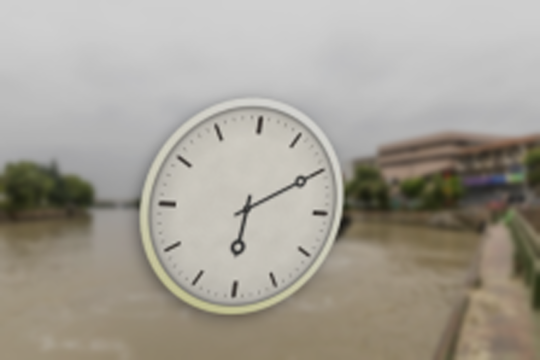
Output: 6h10
